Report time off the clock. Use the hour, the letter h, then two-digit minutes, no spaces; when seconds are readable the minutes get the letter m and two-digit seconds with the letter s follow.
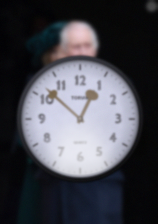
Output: 12h52
